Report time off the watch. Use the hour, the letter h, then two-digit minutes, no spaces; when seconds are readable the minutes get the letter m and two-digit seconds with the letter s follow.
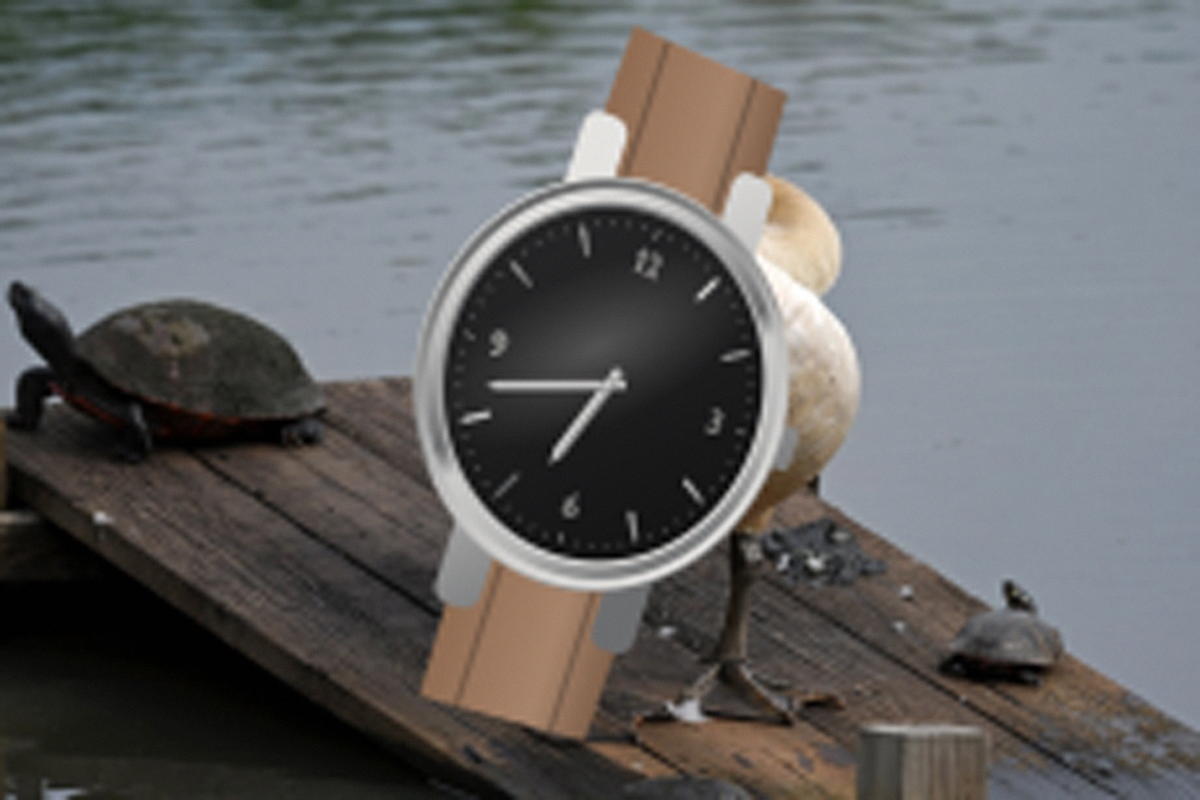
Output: 6h42
